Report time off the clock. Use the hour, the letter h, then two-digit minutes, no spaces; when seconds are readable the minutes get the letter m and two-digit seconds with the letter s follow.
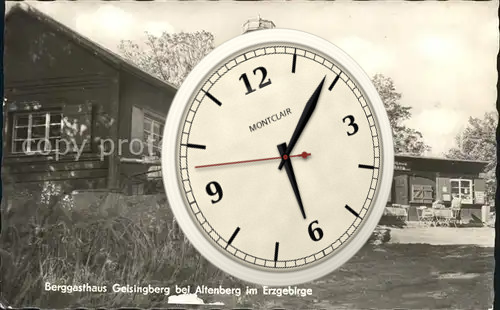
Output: 6h08m48s
